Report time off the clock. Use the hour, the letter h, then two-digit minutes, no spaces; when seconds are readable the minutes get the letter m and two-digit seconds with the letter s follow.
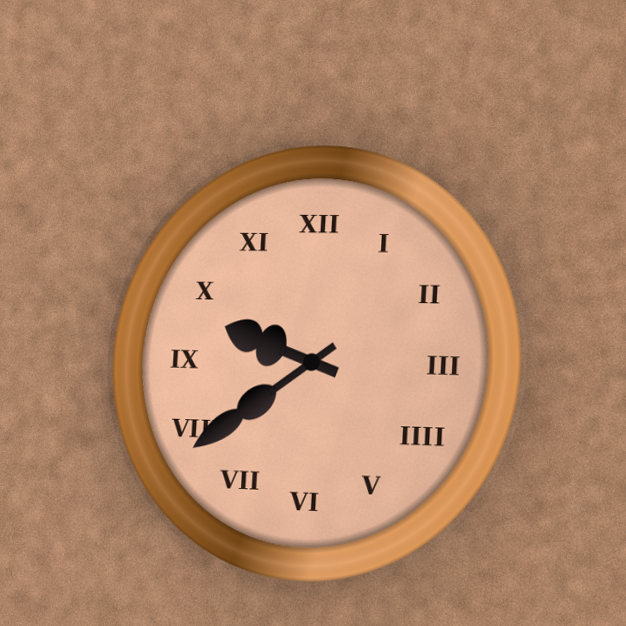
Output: 9h39
